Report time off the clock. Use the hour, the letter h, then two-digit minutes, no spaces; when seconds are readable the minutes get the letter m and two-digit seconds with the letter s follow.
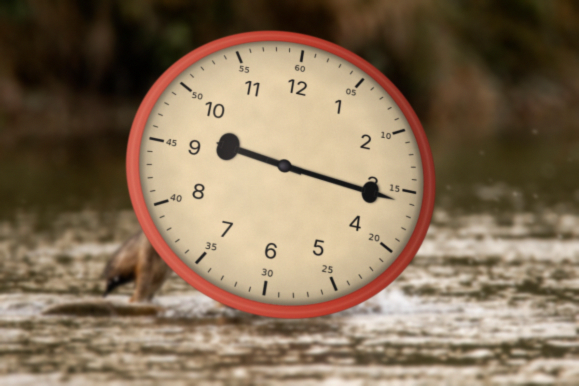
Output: 9h16
